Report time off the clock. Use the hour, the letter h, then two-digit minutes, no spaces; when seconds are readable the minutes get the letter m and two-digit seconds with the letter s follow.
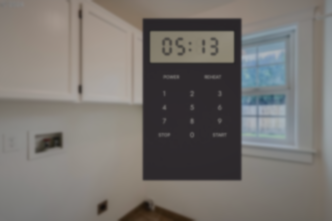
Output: 5h13
